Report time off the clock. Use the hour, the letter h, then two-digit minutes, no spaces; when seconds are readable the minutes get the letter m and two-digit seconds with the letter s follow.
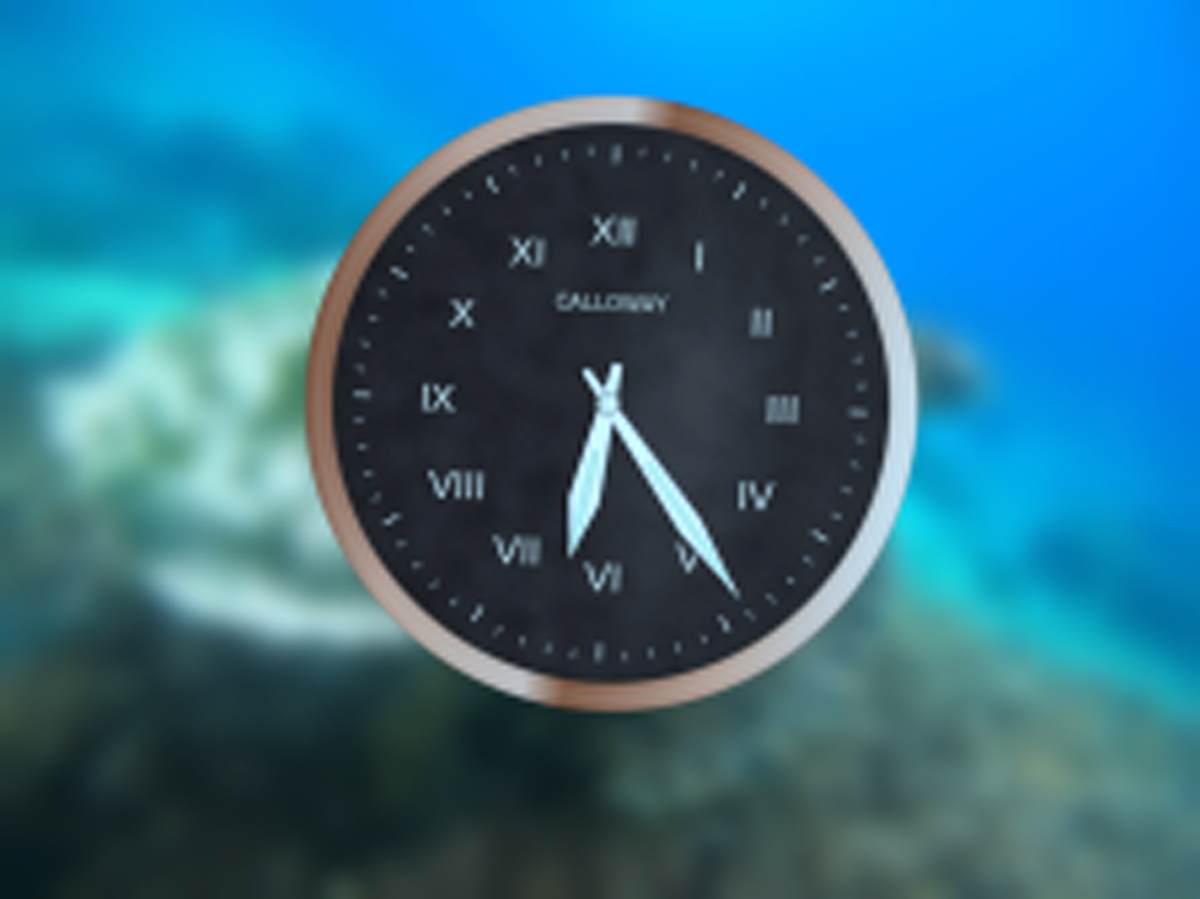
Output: 6h24
